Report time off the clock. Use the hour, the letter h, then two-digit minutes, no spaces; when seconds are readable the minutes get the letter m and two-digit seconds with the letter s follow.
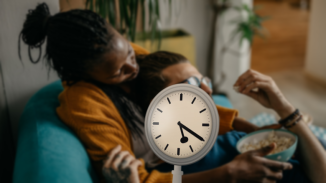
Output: 5h20
